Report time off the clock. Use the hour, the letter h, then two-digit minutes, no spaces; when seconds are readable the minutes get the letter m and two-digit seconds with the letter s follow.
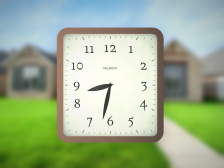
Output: 8h32
